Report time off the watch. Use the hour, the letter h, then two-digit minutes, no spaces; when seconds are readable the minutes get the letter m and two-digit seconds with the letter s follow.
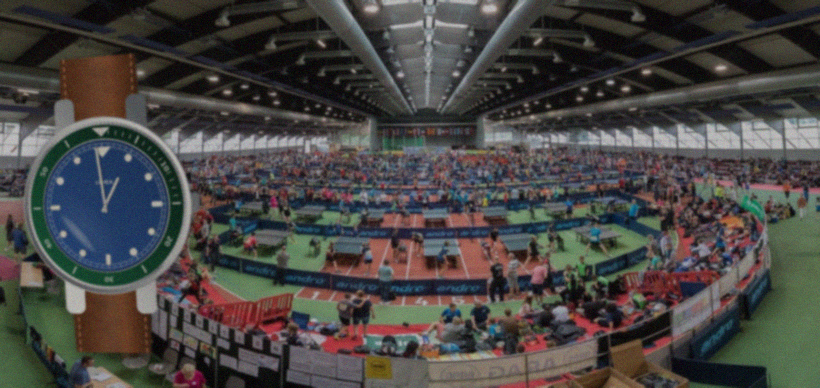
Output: 12h59
